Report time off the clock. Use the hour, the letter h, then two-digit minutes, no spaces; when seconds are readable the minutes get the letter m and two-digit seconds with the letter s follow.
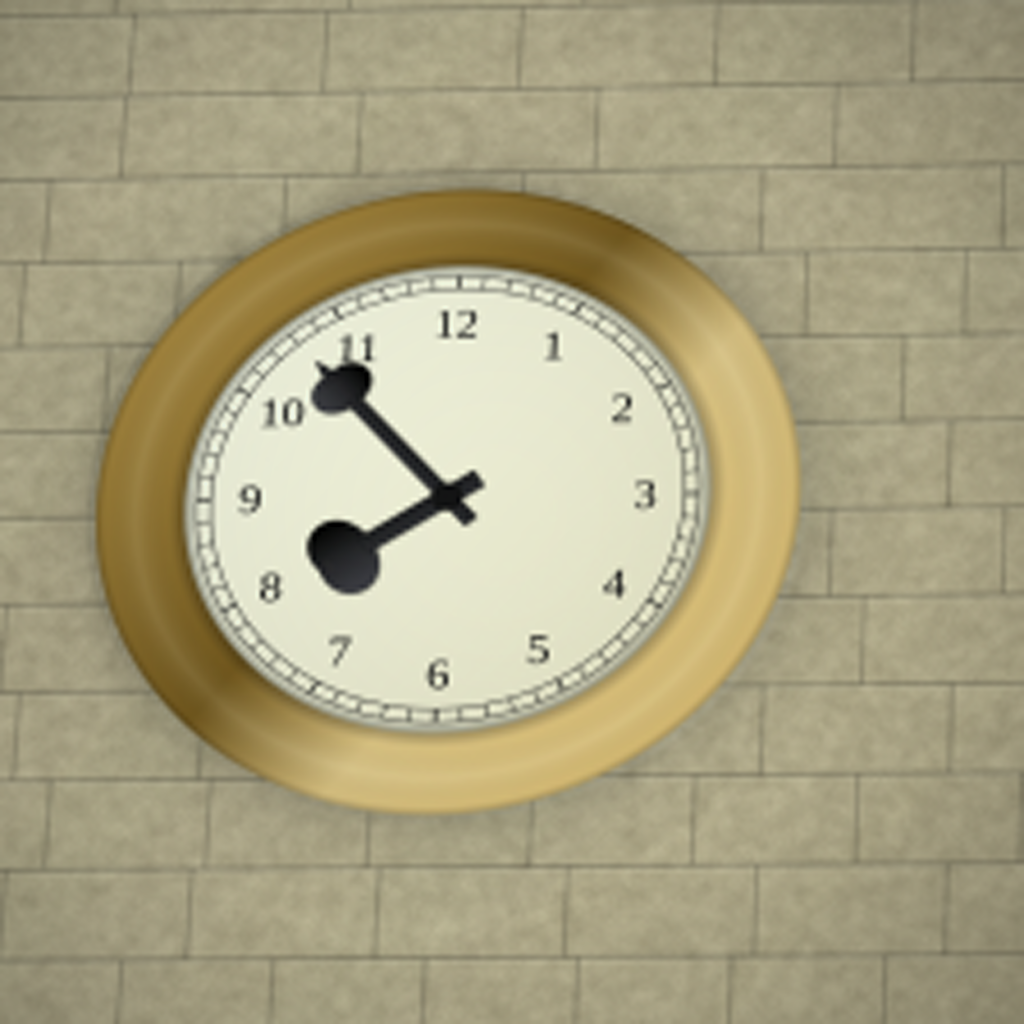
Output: 7h53
